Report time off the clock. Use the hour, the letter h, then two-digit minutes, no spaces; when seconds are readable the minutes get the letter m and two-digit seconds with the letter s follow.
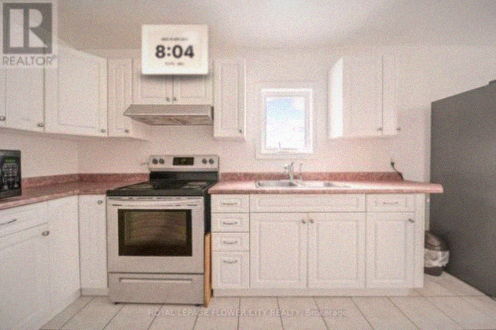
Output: 8h04
